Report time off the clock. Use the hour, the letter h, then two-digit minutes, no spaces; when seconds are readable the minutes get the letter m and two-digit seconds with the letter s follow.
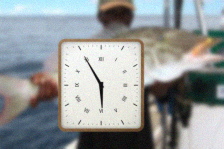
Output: 5h55
